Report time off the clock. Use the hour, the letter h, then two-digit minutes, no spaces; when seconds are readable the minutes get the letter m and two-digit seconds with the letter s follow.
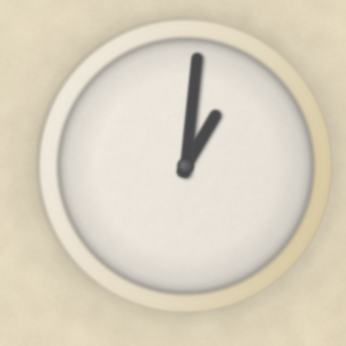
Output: 1h01
